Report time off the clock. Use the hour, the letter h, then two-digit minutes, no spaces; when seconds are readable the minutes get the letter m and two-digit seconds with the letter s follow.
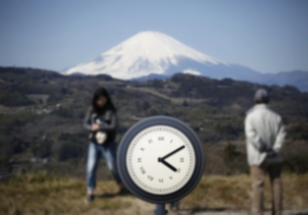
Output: 4h10
